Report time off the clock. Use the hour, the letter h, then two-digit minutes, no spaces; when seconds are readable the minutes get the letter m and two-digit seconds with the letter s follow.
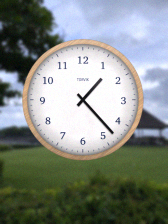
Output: 1h23
